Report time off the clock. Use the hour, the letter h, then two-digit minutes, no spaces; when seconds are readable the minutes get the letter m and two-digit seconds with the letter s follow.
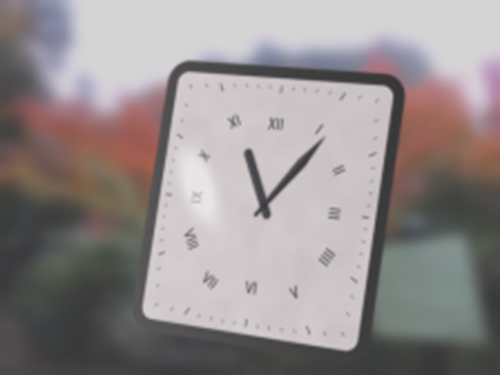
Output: 11h06
